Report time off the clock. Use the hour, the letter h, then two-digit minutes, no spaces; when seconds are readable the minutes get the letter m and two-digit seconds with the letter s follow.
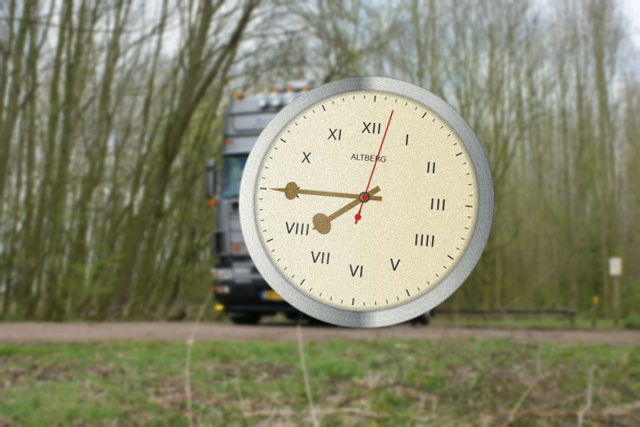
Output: 7h45m02s
